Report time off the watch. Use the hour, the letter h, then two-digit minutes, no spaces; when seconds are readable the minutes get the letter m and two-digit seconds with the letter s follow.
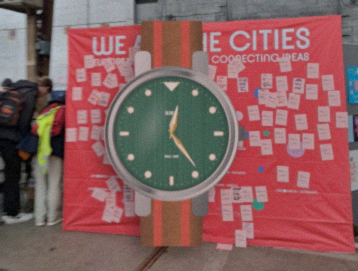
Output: 12h24
